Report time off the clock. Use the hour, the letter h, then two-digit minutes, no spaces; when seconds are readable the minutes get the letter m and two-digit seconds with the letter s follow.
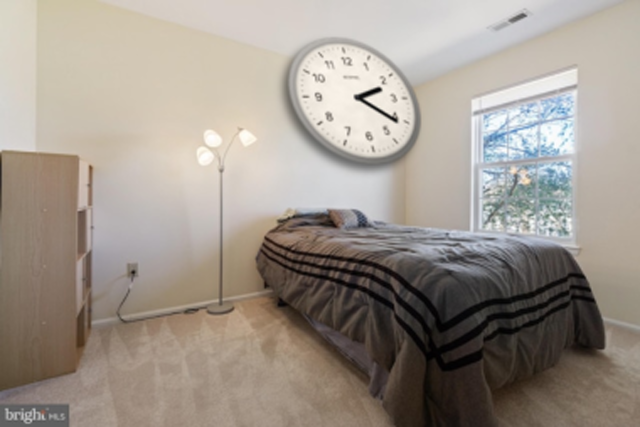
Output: 2h21
